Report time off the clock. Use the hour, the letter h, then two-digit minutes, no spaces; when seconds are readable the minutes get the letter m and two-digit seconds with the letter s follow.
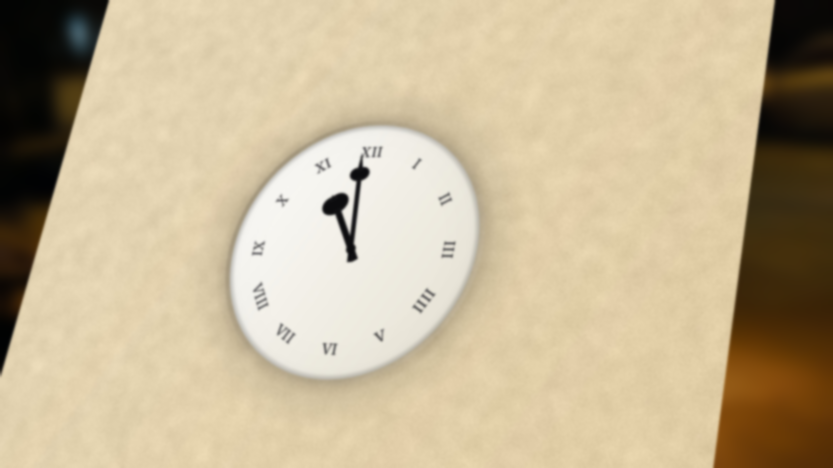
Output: 10h59
